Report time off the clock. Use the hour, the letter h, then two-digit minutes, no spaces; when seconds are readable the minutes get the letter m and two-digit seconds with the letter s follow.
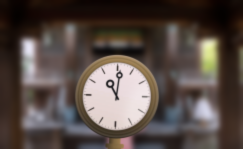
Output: 11h01
